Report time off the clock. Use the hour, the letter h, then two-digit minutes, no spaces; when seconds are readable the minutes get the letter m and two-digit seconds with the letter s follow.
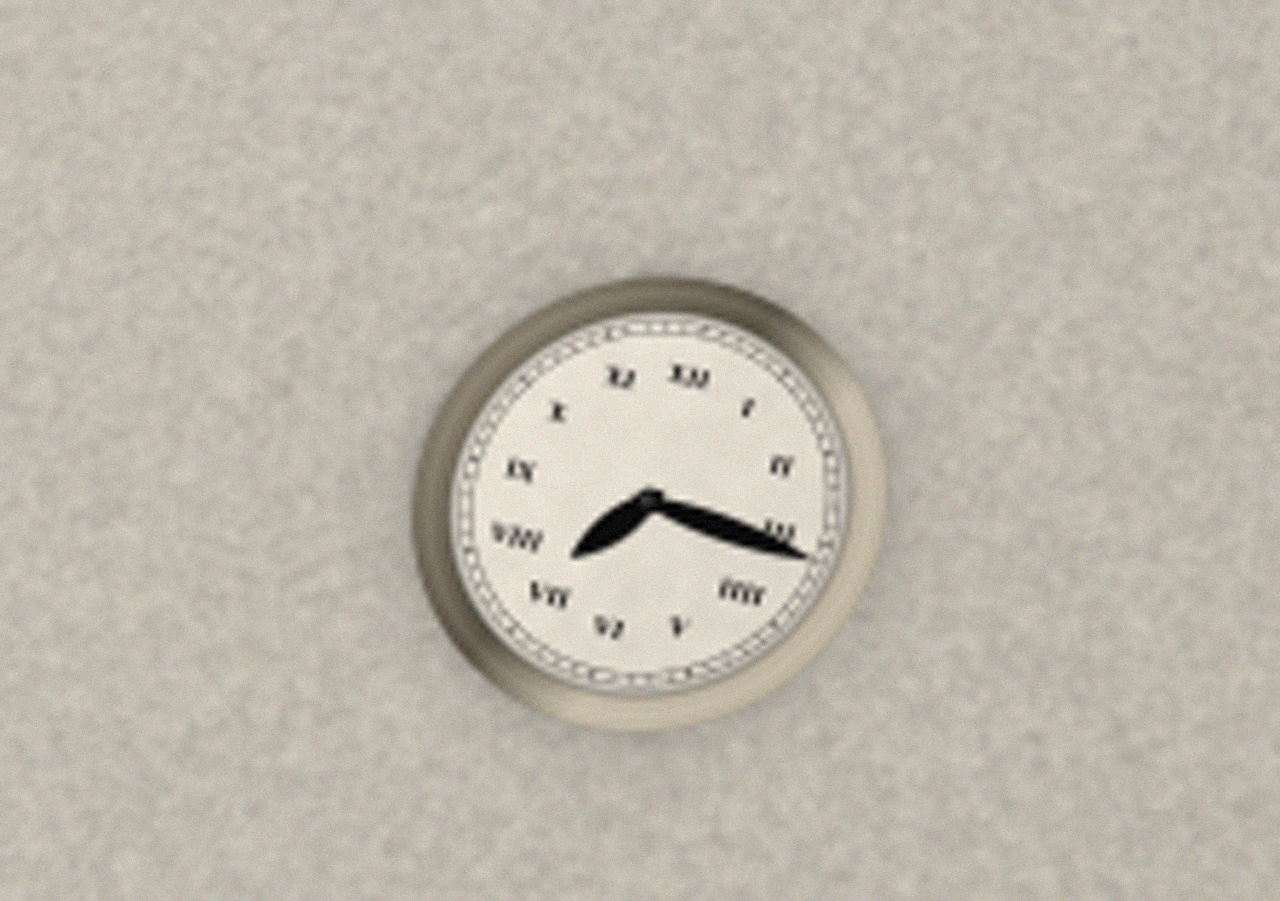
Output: 7h16
